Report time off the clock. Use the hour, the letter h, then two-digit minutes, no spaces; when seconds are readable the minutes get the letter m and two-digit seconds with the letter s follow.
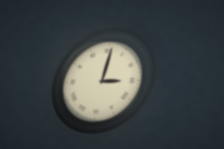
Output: 3h01
